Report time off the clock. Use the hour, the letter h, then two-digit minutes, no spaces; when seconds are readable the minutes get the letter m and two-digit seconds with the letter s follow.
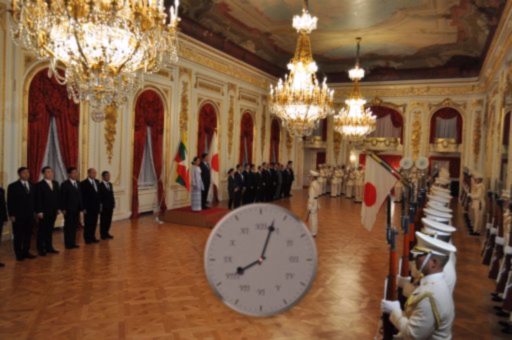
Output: 8h03
